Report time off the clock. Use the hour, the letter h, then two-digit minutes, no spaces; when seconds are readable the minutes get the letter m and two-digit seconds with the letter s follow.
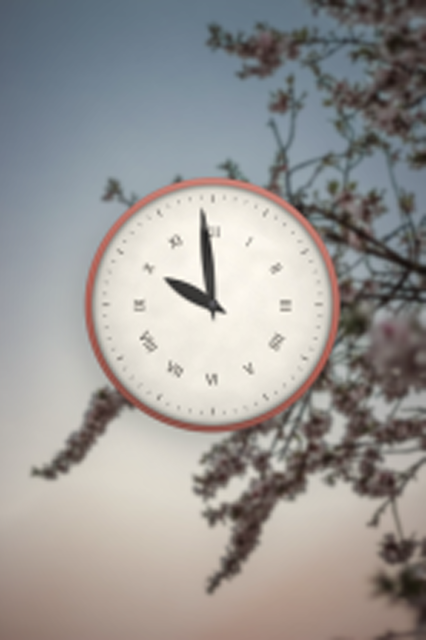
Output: 9h59
